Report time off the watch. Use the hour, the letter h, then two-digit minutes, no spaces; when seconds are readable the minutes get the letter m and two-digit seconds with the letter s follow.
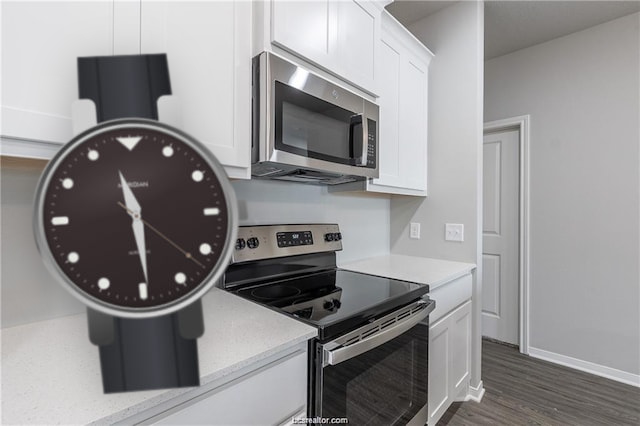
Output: 11h29m22s
